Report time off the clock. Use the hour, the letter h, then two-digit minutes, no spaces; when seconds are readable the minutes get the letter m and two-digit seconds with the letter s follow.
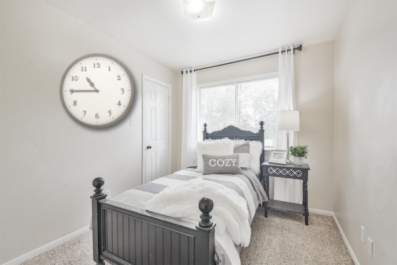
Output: 10h45
